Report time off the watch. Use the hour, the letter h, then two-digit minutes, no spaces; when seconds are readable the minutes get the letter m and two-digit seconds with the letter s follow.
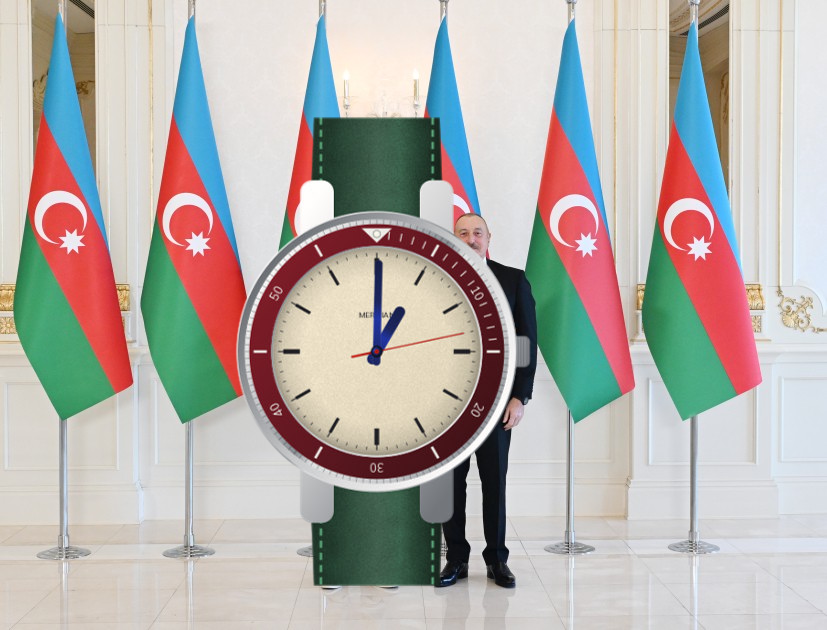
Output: 1h00m13s
